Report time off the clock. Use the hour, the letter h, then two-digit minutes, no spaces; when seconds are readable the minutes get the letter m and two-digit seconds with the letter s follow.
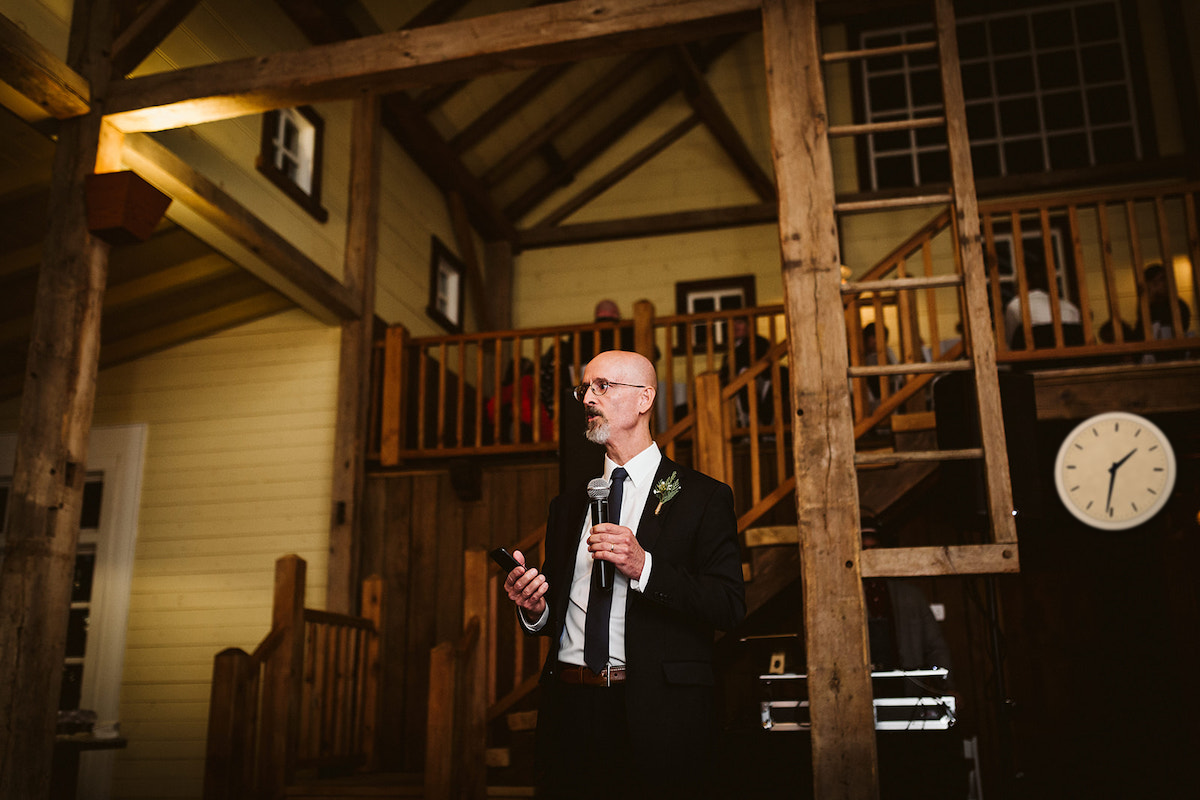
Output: 1h31
